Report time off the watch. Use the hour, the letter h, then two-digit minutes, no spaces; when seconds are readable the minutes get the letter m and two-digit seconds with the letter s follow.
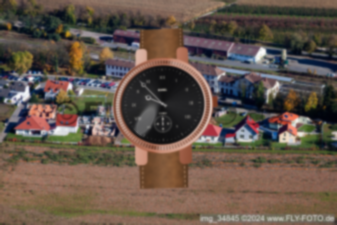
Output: 9h53
